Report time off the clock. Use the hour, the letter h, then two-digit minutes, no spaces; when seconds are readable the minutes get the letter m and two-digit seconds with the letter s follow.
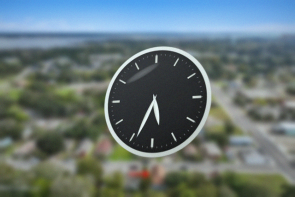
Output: 5h34
